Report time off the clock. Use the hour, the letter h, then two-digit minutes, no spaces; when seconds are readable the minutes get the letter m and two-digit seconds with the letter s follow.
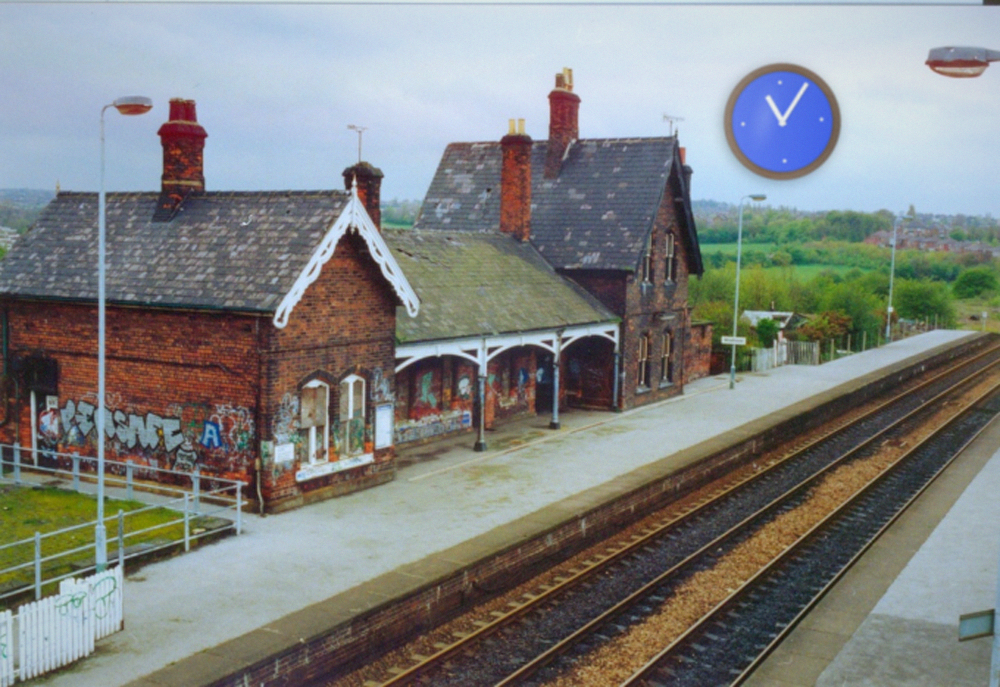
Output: 11h06
